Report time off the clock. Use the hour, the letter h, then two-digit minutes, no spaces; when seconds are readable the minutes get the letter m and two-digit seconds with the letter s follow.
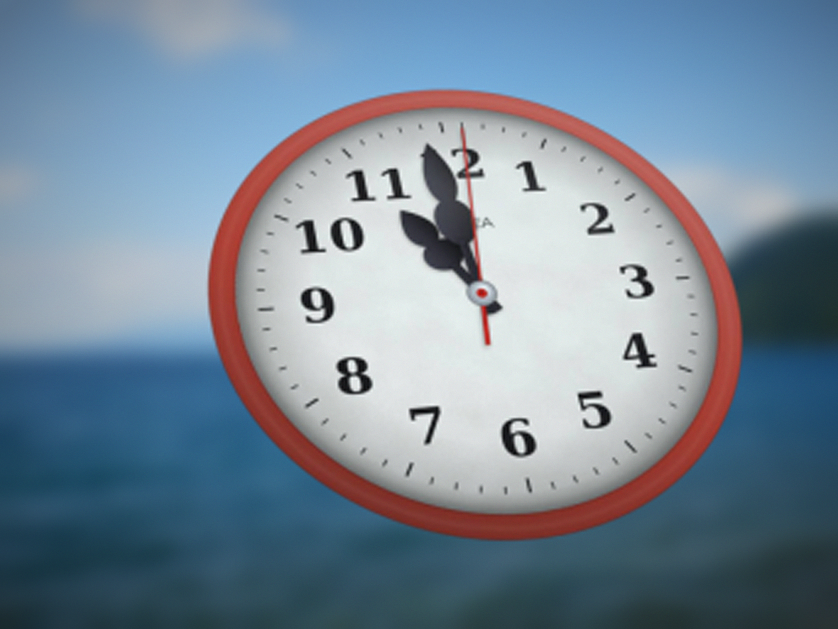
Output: 10h59m01s
